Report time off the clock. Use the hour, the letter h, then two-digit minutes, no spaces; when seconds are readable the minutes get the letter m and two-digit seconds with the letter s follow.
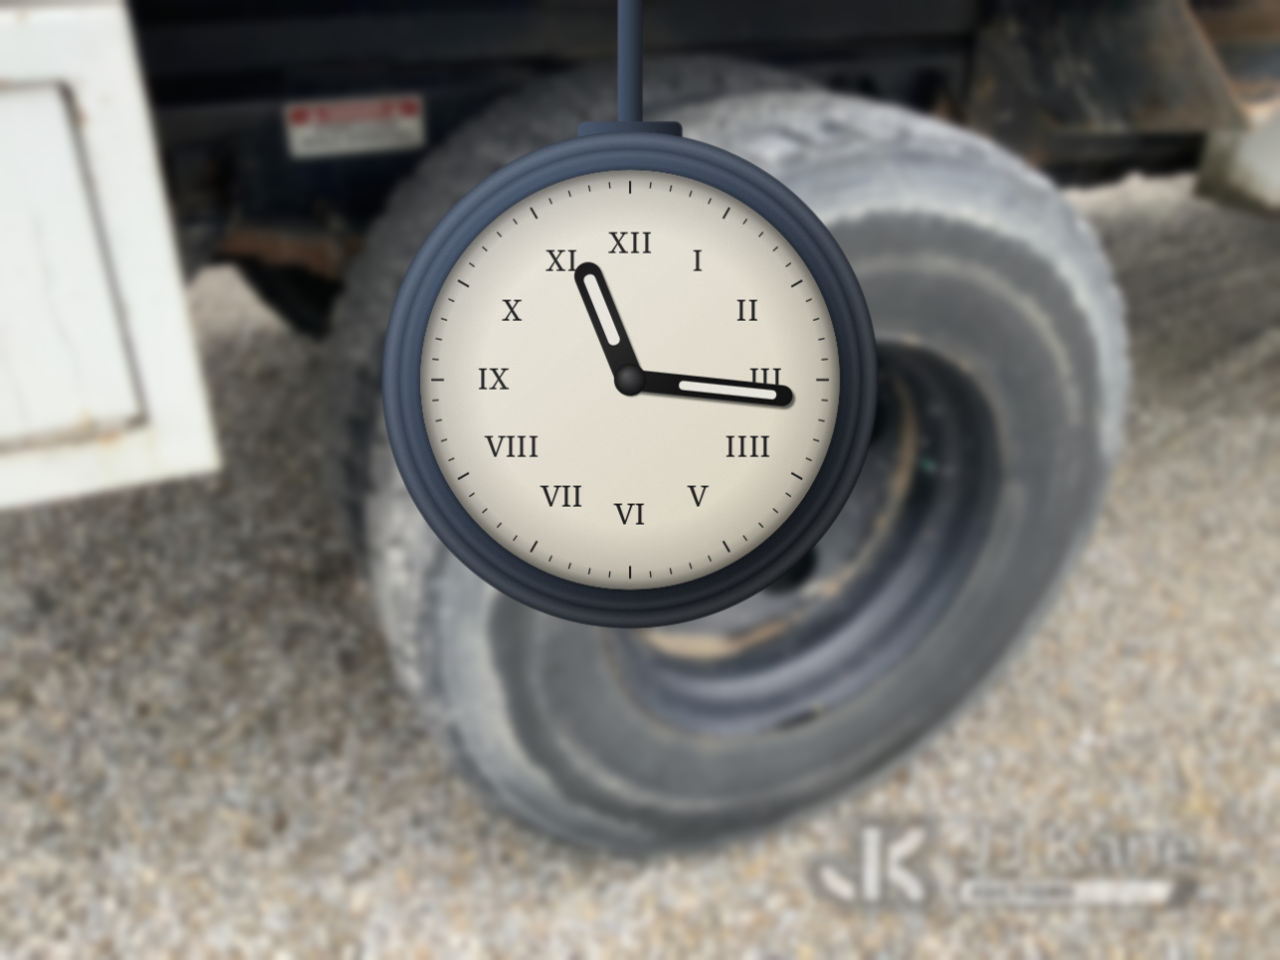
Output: 11h16
